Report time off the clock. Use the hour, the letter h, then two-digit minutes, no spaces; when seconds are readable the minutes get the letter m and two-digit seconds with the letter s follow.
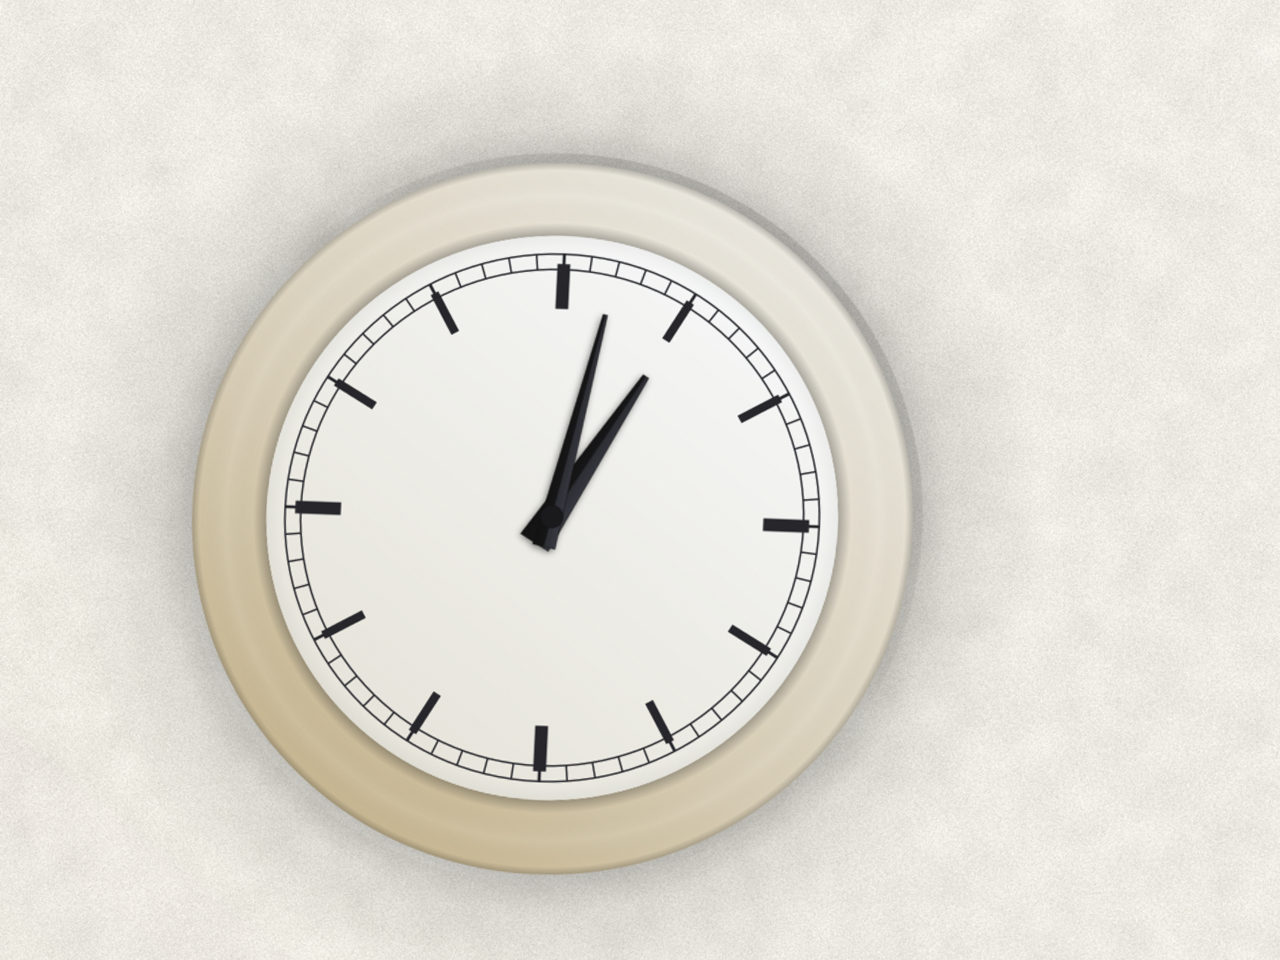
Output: 1h02
